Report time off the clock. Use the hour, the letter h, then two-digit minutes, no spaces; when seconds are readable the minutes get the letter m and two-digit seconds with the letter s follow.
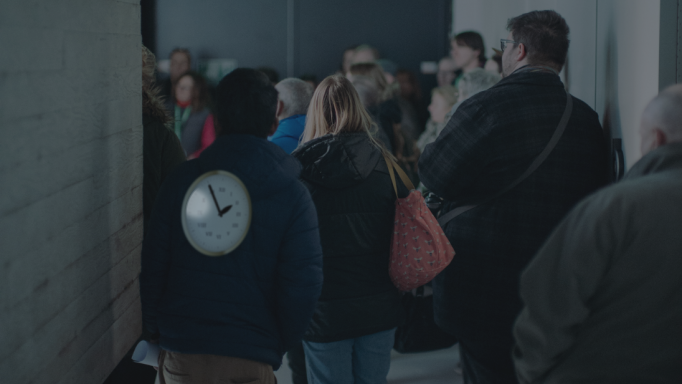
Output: 1h55
